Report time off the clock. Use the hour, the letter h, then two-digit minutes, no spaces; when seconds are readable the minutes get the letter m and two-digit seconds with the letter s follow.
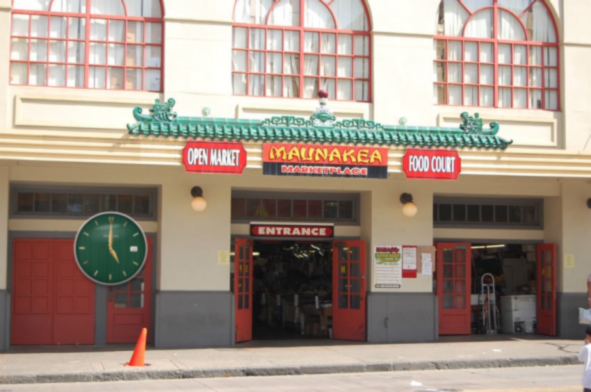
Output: 5h00
